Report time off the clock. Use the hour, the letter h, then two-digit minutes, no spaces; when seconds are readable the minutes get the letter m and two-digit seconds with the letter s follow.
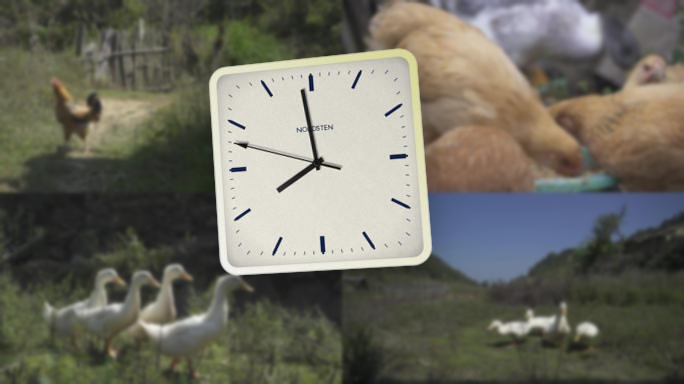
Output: 7h58m48s
